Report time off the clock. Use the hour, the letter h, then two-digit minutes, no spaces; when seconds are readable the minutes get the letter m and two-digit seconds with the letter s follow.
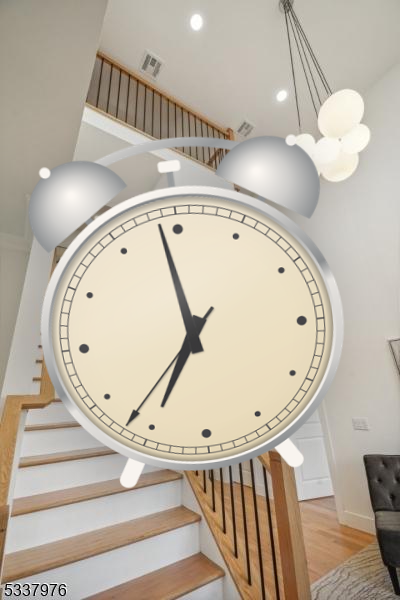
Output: 6h58m37s
